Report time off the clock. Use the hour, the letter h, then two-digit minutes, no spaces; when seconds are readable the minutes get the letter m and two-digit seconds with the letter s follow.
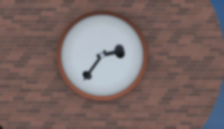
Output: 2h36
